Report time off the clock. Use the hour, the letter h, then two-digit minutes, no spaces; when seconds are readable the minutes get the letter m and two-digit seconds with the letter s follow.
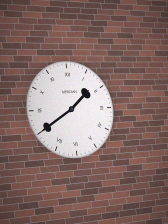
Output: 1h40
